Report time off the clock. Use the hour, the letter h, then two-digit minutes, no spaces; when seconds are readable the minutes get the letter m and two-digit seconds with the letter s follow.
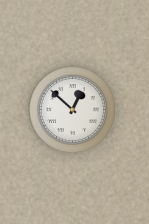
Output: 12h52
